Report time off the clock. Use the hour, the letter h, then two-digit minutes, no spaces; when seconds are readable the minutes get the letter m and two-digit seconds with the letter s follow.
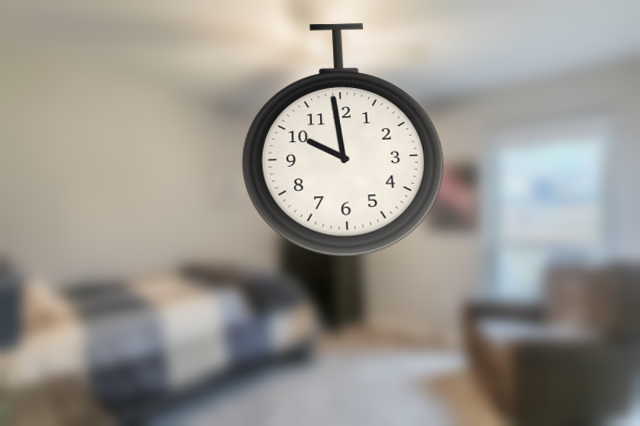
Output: 9h59
